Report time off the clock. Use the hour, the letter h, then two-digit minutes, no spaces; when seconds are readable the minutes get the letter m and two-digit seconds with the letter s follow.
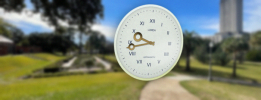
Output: 9h43
